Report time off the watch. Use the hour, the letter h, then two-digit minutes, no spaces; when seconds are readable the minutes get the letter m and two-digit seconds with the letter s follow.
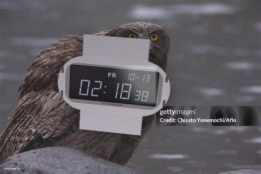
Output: 2h18m38s
